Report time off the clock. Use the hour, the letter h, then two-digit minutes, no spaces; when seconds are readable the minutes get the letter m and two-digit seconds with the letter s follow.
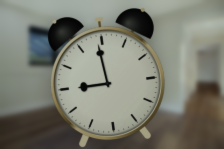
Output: 8h59
